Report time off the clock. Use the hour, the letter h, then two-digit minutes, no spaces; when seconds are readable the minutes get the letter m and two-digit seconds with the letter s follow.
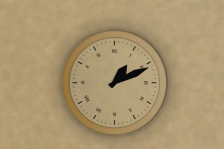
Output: 1h11
